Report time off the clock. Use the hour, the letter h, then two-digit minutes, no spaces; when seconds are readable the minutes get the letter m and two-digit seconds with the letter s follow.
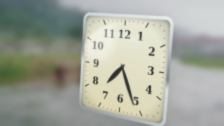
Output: 7h26
